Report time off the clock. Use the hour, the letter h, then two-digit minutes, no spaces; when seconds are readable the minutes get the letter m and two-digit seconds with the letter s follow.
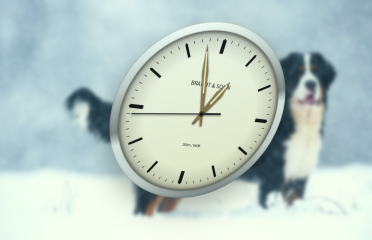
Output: 12h57m44s
